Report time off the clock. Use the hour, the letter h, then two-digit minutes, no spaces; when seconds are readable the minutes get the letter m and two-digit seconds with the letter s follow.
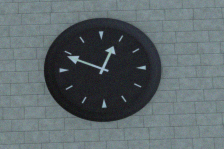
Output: 12h49
